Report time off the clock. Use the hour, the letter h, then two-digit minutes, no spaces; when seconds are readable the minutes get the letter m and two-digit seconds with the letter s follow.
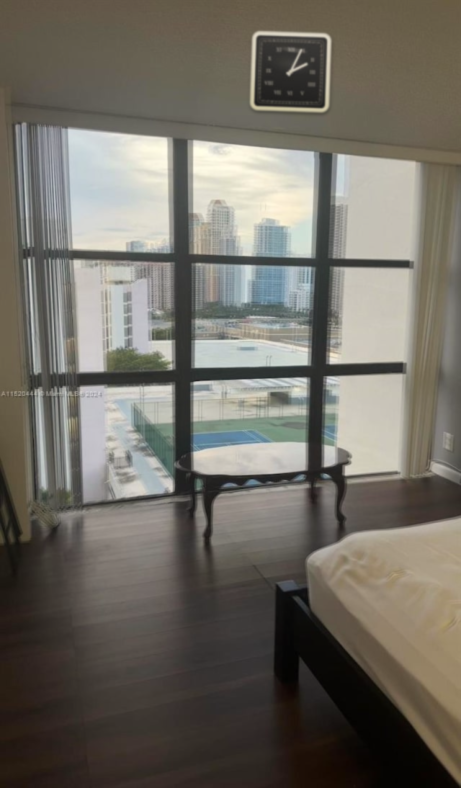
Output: 2h04
